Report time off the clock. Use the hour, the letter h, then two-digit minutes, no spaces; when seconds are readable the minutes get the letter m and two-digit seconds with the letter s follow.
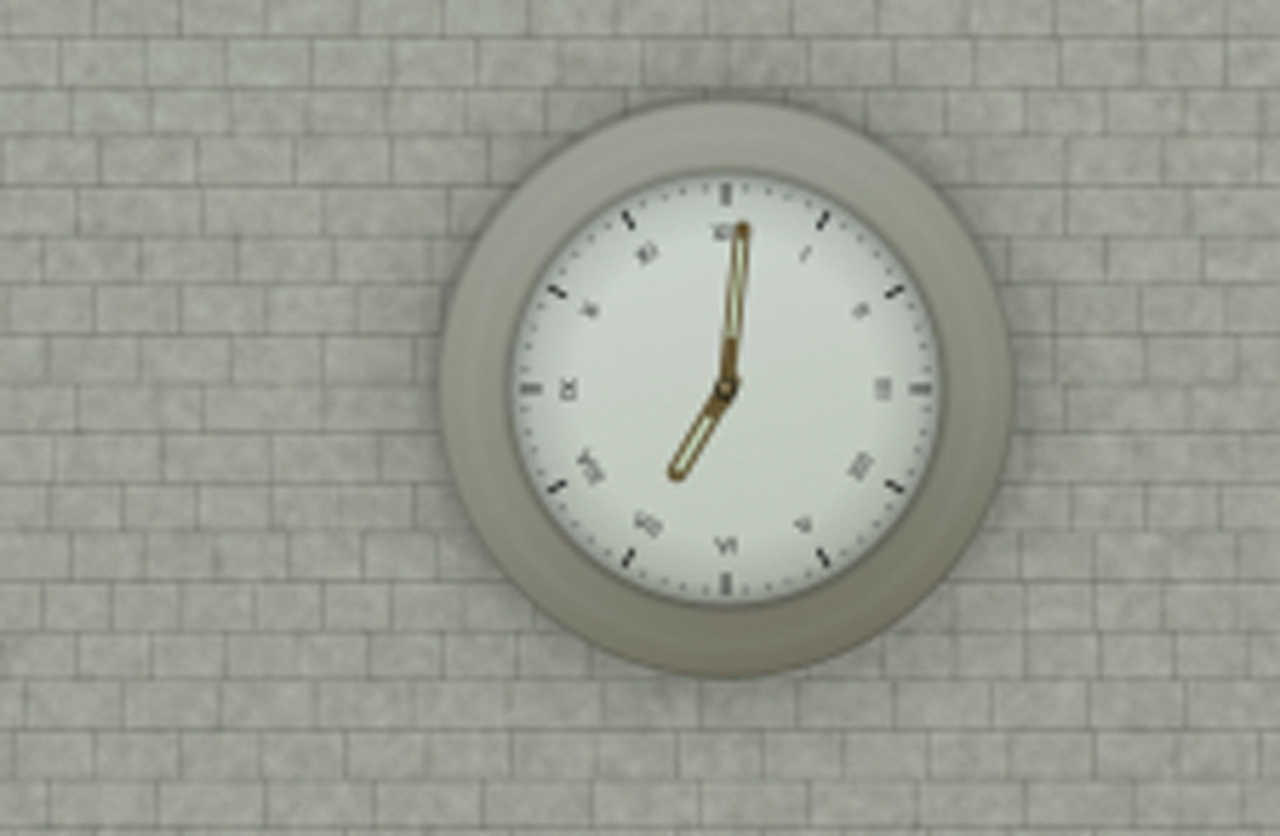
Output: 7h01
